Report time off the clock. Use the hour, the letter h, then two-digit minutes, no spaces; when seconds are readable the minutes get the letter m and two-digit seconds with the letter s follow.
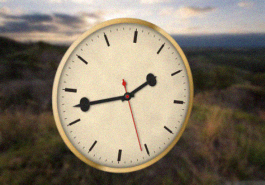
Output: 1h42m26s
